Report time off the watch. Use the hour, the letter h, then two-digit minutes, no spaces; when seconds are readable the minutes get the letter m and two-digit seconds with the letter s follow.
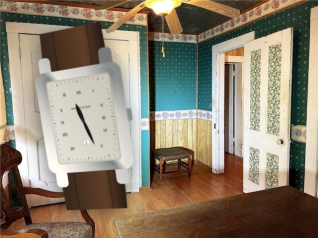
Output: 11h27
